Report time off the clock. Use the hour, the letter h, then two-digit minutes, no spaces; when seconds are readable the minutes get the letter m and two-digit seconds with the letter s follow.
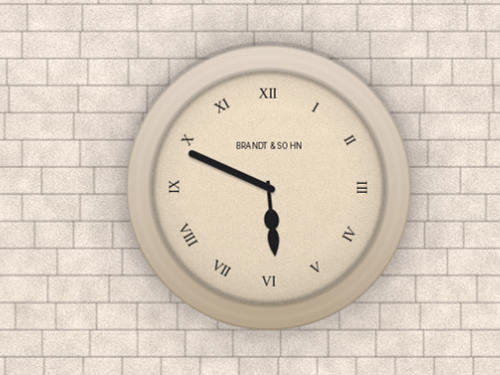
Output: 5h49
